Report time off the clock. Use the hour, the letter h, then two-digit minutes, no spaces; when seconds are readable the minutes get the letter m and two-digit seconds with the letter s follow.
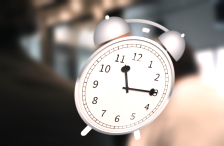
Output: 11h15
